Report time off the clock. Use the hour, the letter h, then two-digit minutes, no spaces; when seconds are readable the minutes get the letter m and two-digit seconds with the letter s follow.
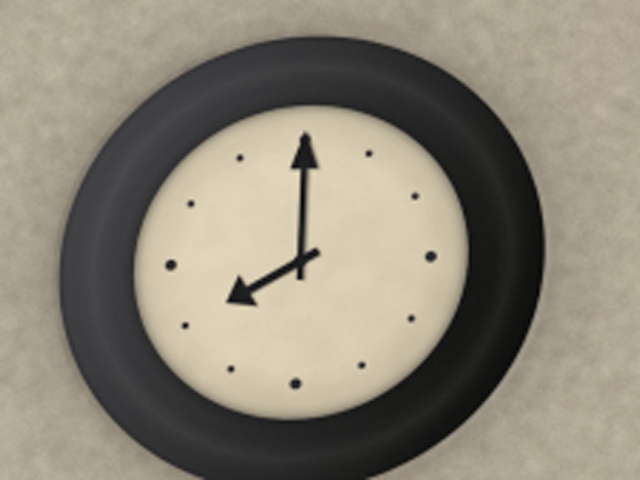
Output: 8h00
